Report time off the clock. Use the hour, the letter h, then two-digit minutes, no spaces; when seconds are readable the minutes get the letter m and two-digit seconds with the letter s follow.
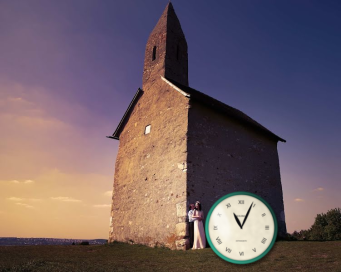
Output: 11h04
